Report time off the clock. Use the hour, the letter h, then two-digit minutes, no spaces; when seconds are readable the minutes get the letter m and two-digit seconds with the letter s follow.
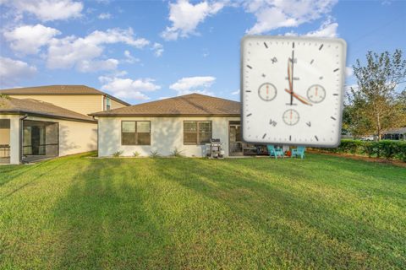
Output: 3h59
